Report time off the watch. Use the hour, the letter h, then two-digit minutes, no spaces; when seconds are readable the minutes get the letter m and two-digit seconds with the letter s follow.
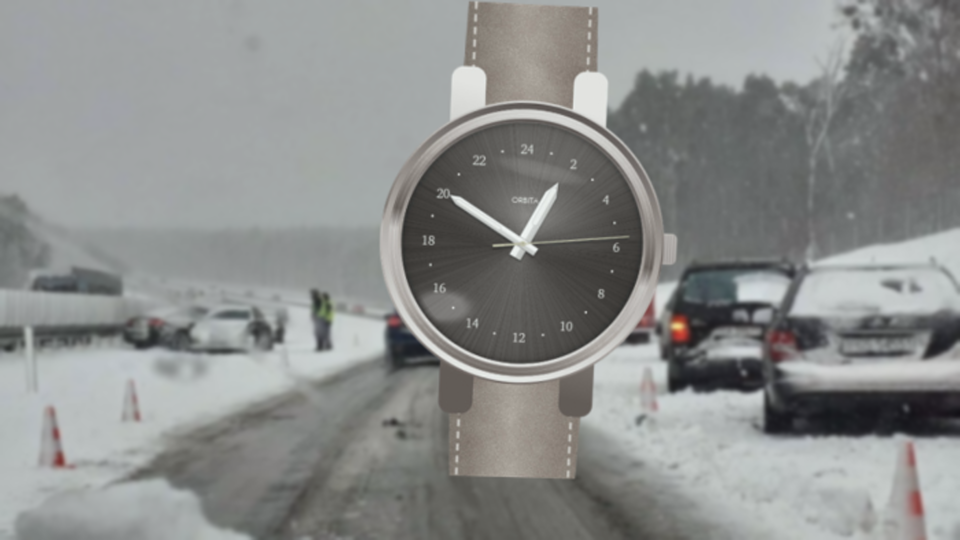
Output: 1h50m14s
